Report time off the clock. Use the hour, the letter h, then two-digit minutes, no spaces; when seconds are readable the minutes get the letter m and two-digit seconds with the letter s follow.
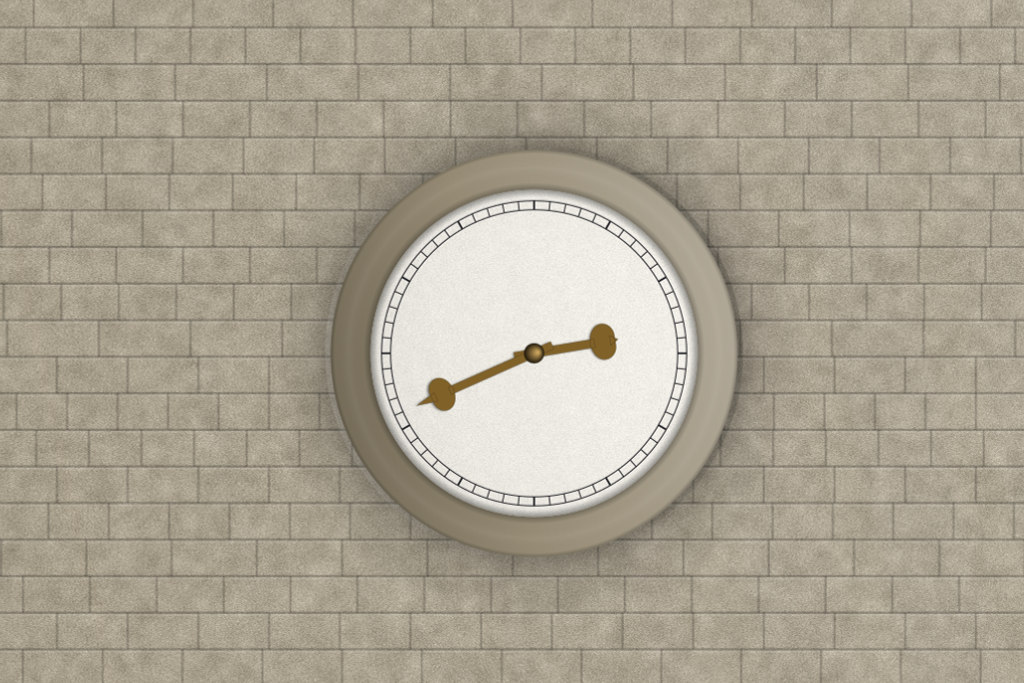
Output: 2h41
